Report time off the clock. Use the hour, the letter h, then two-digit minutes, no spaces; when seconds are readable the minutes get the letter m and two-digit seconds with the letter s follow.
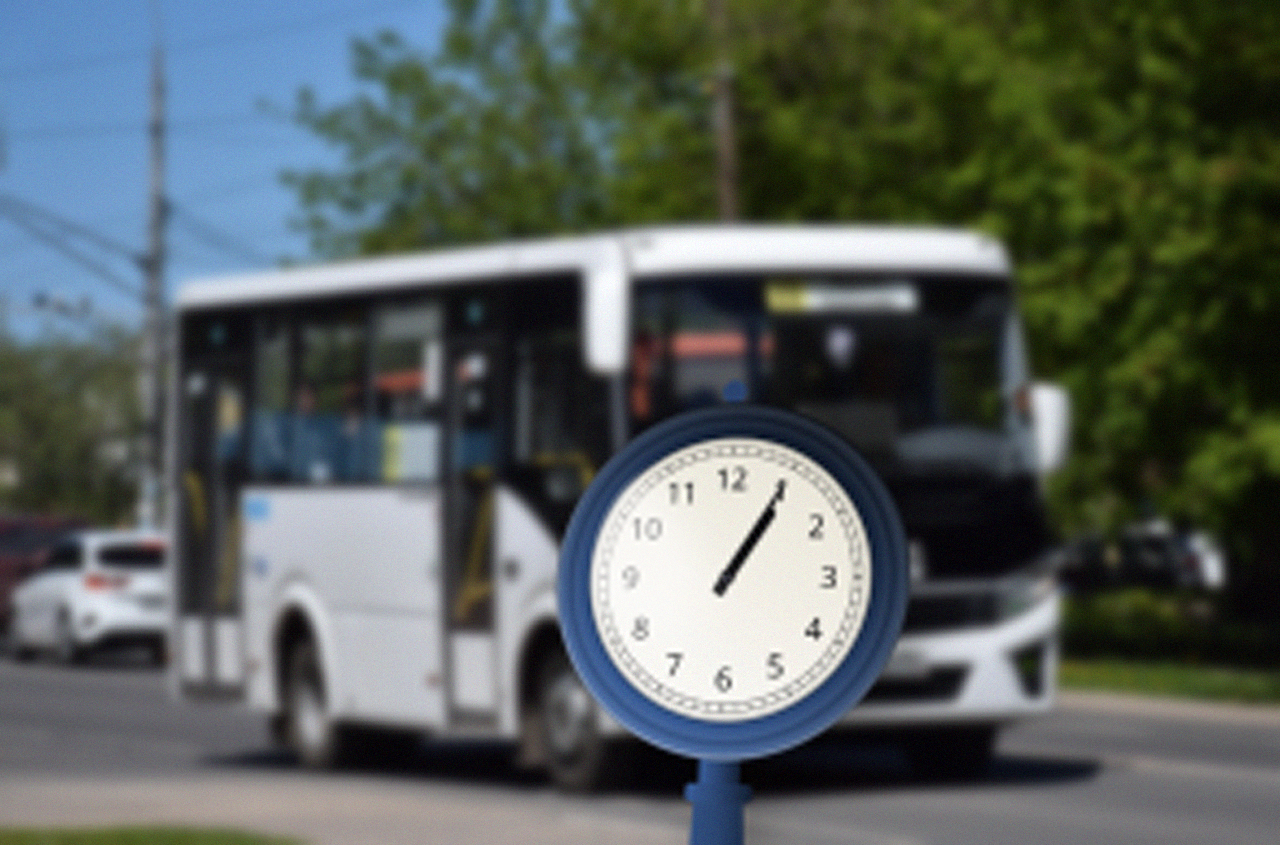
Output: 1h05
